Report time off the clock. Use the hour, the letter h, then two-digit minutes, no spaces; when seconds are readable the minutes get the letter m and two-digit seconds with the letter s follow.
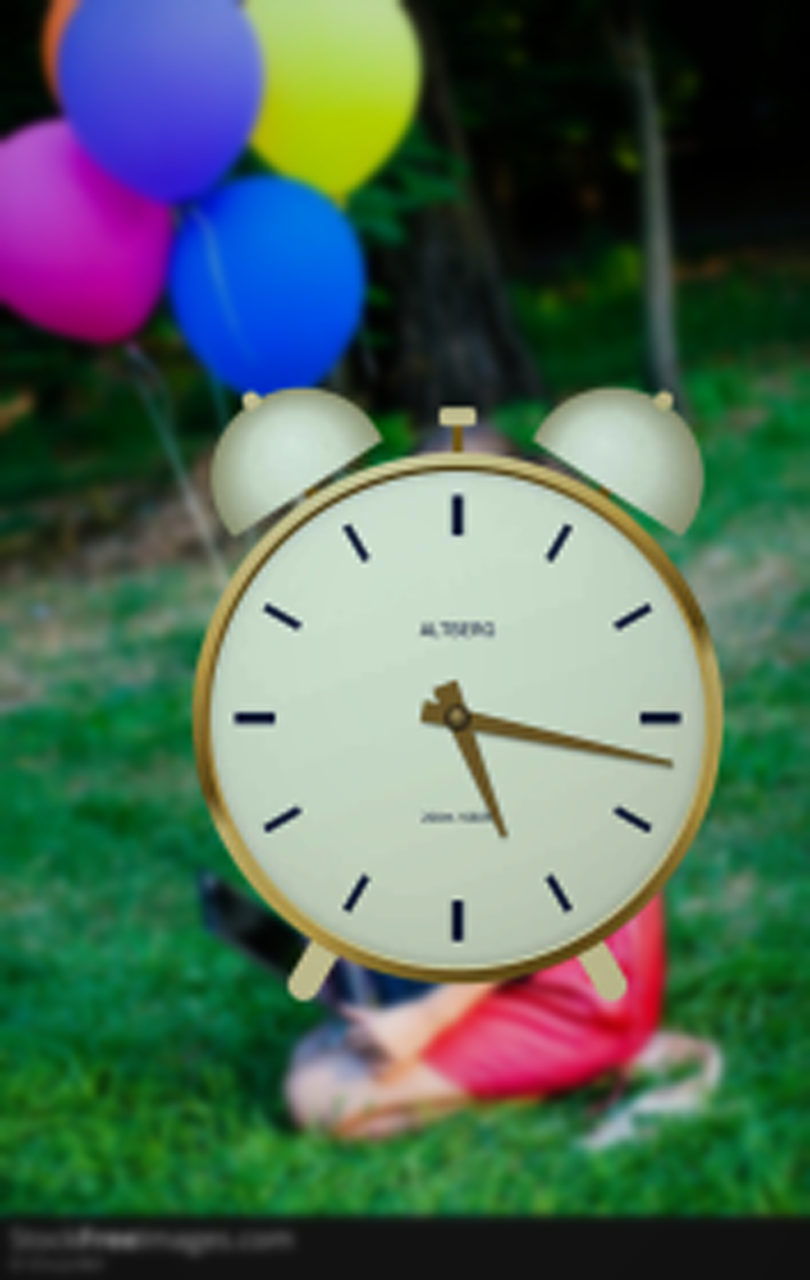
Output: 5h17
